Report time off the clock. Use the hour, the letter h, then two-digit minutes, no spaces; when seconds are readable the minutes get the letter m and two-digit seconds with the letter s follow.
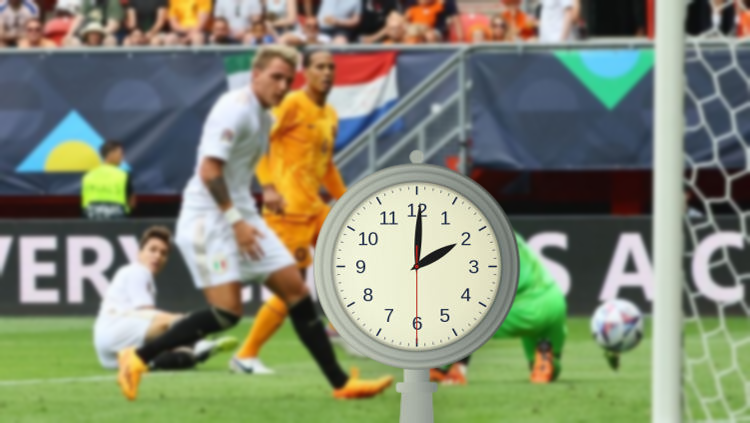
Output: 2h00m30s
